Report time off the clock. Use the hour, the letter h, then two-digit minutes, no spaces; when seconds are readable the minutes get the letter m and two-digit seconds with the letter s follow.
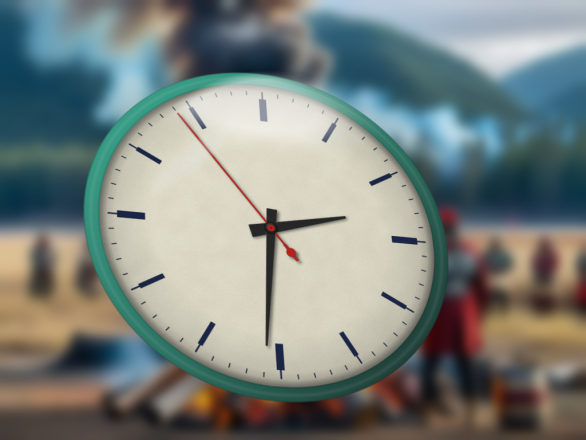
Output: 2h30m54s
